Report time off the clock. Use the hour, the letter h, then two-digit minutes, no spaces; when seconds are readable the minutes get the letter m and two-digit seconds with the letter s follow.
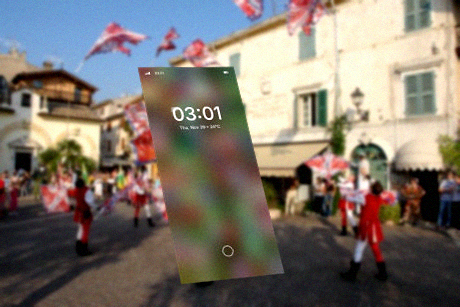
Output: 3h01
